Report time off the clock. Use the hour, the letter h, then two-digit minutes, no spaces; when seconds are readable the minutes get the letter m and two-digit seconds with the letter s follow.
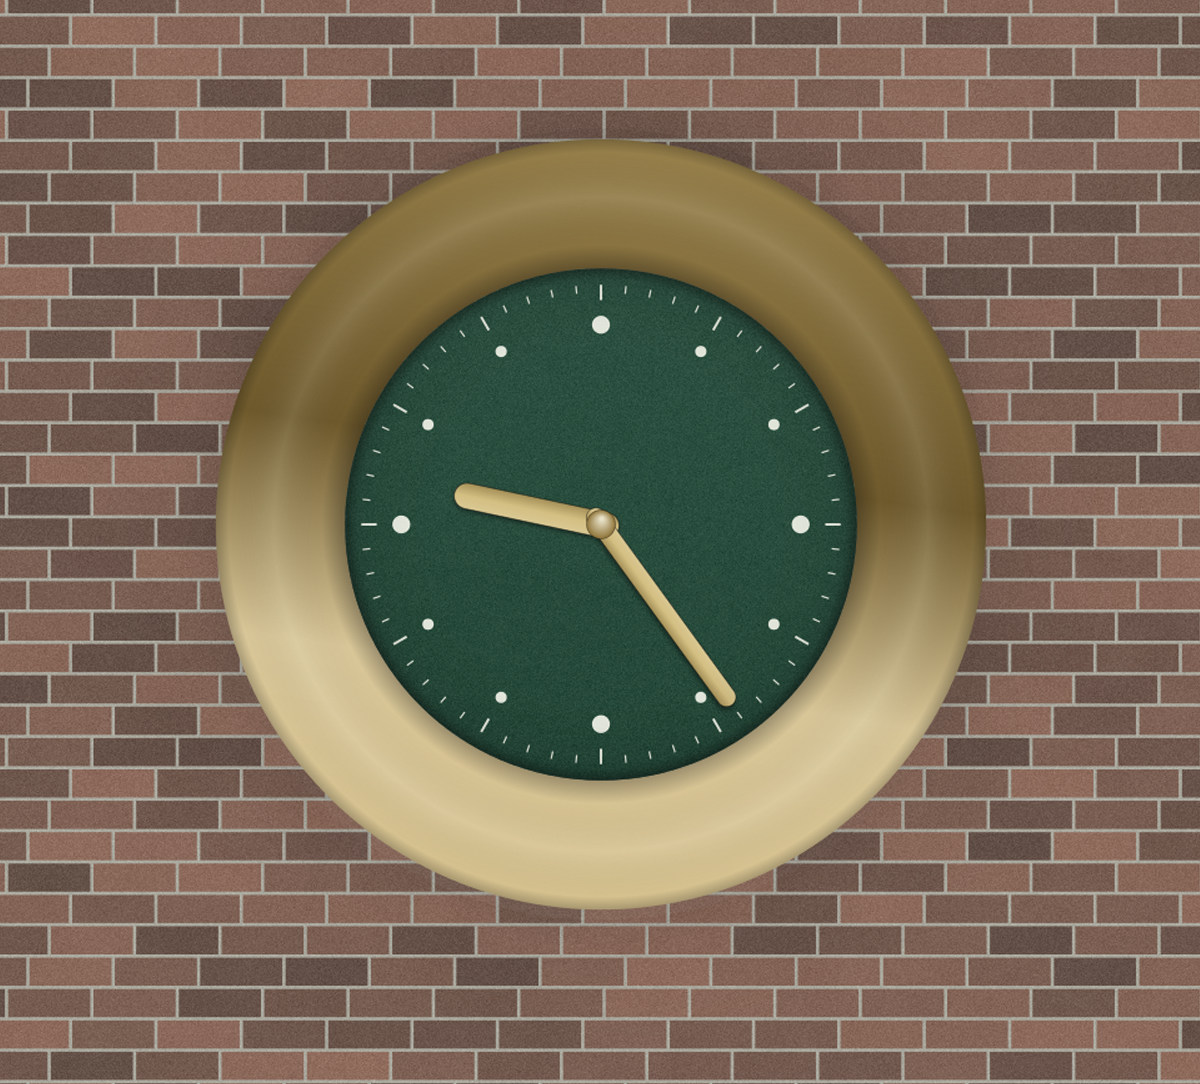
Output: 9h24
